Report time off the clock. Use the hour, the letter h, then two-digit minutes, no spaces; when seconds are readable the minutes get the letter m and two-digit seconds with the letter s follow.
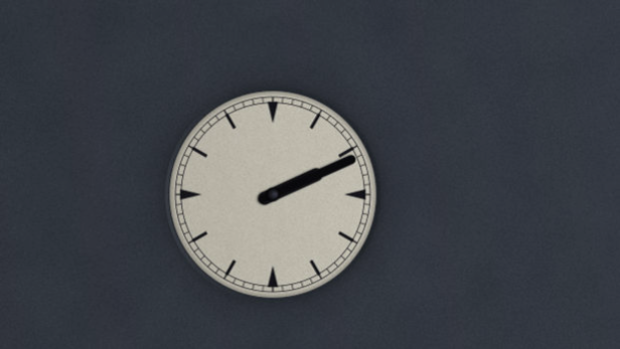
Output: 2h11
